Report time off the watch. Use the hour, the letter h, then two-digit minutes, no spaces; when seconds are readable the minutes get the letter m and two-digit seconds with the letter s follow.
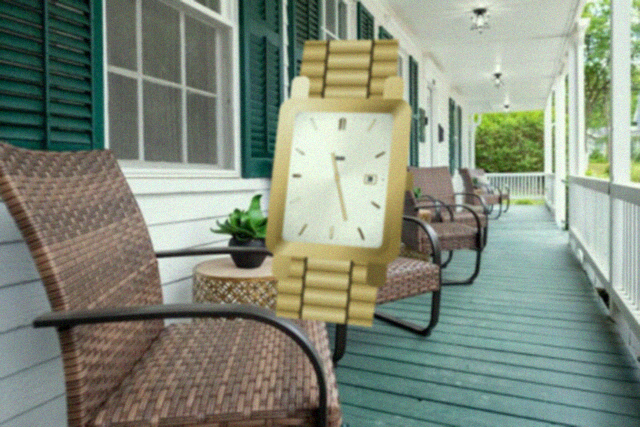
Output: 11h27
